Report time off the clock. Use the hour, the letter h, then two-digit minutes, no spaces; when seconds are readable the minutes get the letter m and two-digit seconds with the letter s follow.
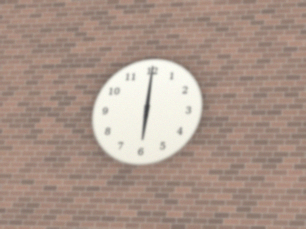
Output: 6h00
